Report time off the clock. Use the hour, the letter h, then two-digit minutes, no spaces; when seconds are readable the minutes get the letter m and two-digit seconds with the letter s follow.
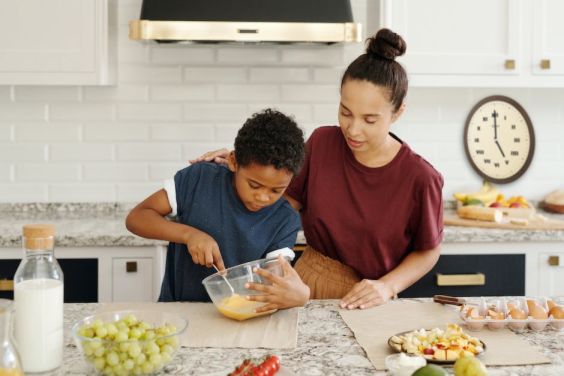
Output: 5h00
